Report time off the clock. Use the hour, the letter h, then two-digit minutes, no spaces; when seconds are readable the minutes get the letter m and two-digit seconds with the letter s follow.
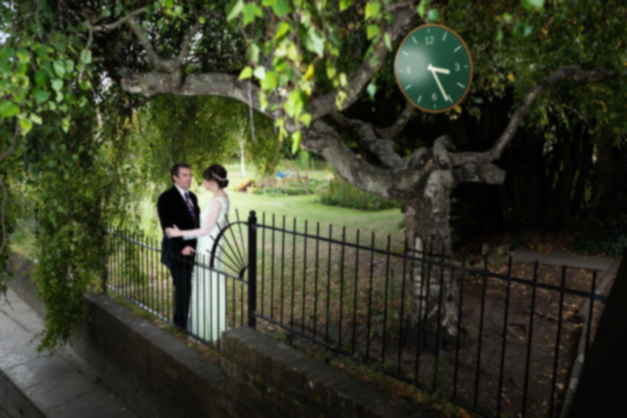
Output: 3h26
